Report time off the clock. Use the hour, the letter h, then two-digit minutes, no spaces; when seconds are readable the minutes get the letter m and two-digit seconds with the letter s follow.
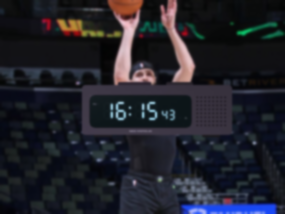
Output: 16h15
